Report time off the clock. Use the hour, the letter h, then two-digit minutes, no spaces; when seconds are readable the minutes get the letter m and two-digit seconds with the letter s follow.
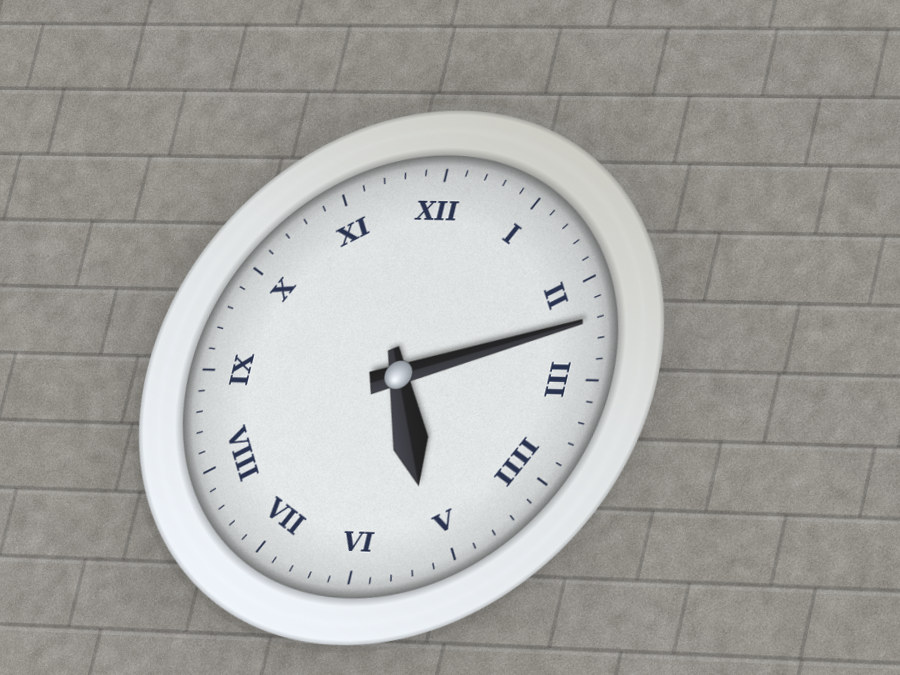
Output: 5h12
